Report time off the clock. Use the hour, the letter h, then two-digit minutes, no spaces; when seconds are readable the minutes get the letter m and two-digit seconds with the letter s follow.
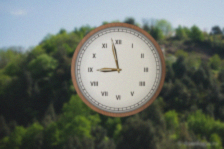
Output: 8h58
